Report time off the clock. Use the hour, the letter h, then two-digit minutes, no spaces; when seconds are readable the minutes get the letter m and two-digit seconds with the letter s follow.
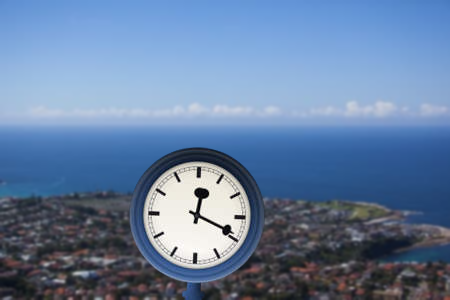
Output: 12h19
